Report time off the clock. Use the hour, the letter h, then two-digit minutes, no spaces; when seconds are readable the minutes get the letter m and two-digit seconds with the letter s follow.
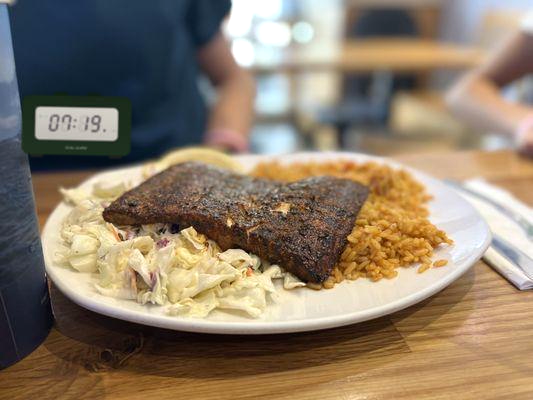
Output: 7h19
